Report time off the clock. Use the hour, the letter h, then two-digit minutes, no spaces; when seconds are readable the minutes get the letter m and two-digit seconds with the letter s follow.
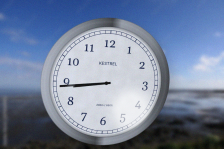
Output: 8h44
